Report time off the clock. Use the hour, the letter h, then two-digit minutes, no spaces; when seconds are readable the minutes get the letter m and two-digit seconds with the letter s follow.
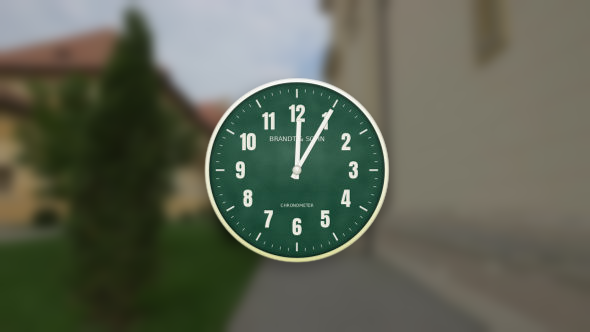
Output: 12h05
